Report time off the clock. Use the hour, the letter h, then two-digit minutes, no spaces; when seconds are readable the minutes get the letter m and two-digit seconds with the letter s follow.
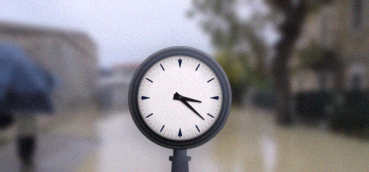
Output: 3h22
